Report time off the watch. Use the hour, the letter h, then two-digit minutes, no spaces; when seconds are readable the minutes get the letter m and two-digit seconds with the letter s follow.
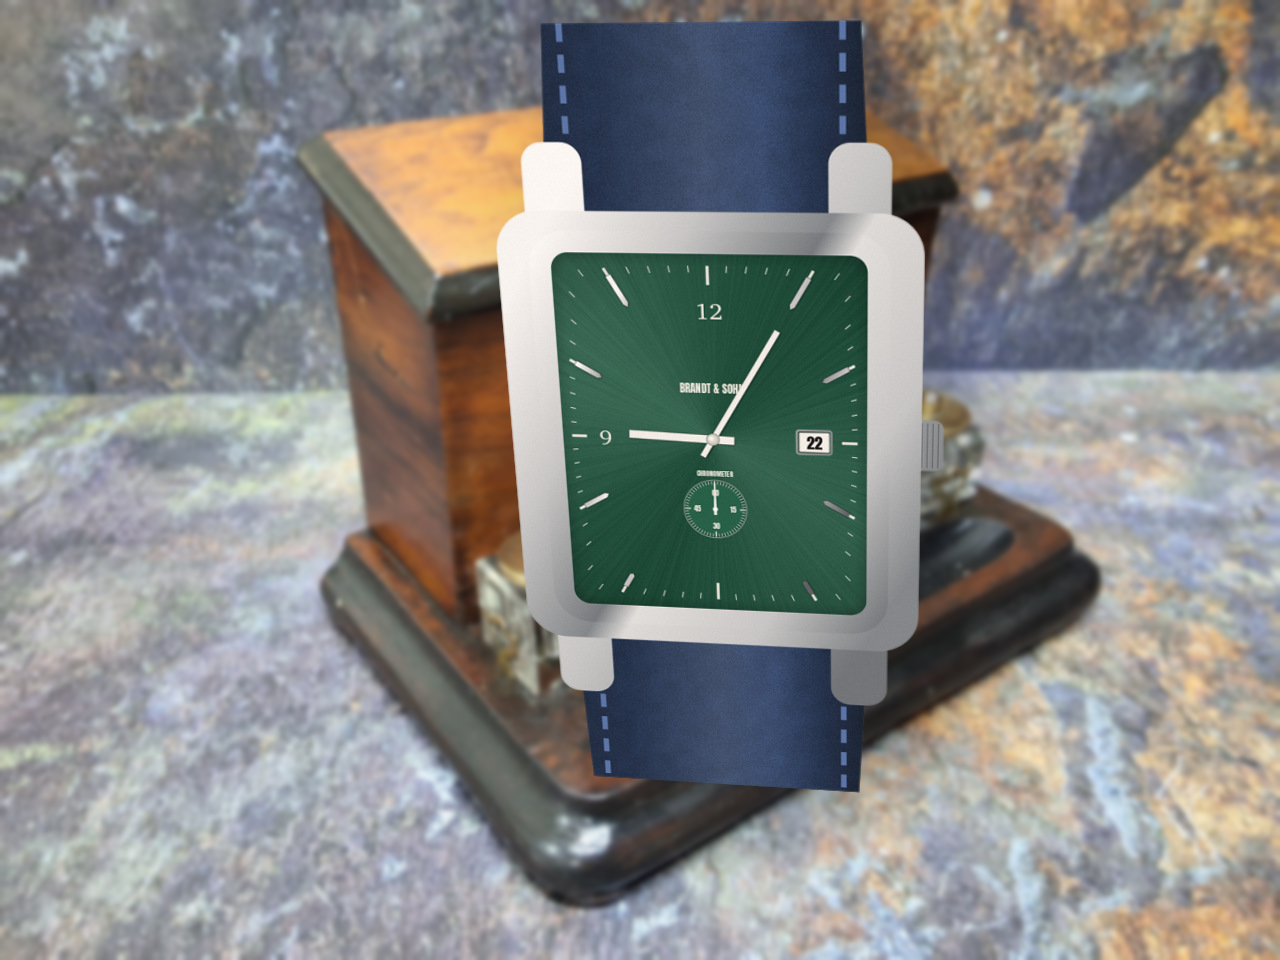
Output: 9h05
